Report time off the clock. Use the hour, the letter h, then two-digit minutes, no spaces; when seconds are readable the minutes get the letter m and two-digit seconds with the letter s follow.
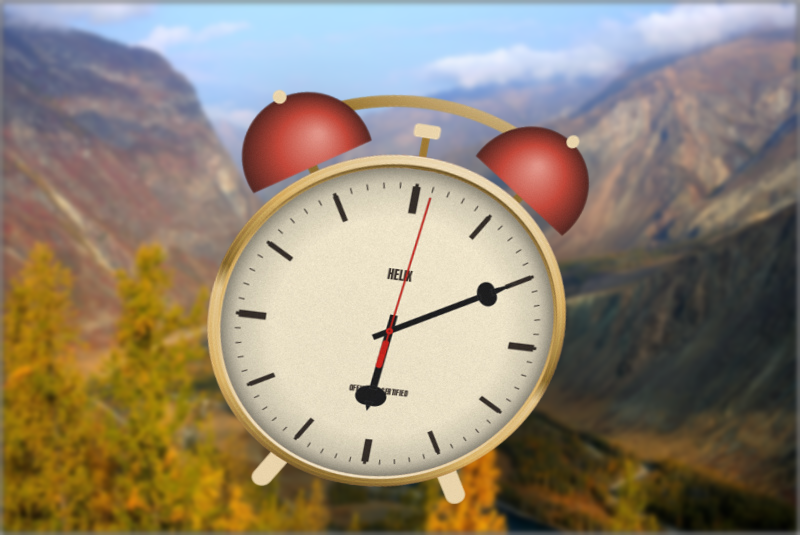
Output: 6h10m01s
